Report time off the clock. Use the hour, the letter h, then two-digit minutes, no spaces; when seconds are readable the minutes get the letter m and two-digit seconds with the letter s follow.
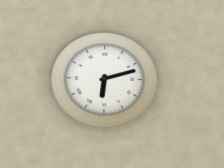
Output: 6h12
